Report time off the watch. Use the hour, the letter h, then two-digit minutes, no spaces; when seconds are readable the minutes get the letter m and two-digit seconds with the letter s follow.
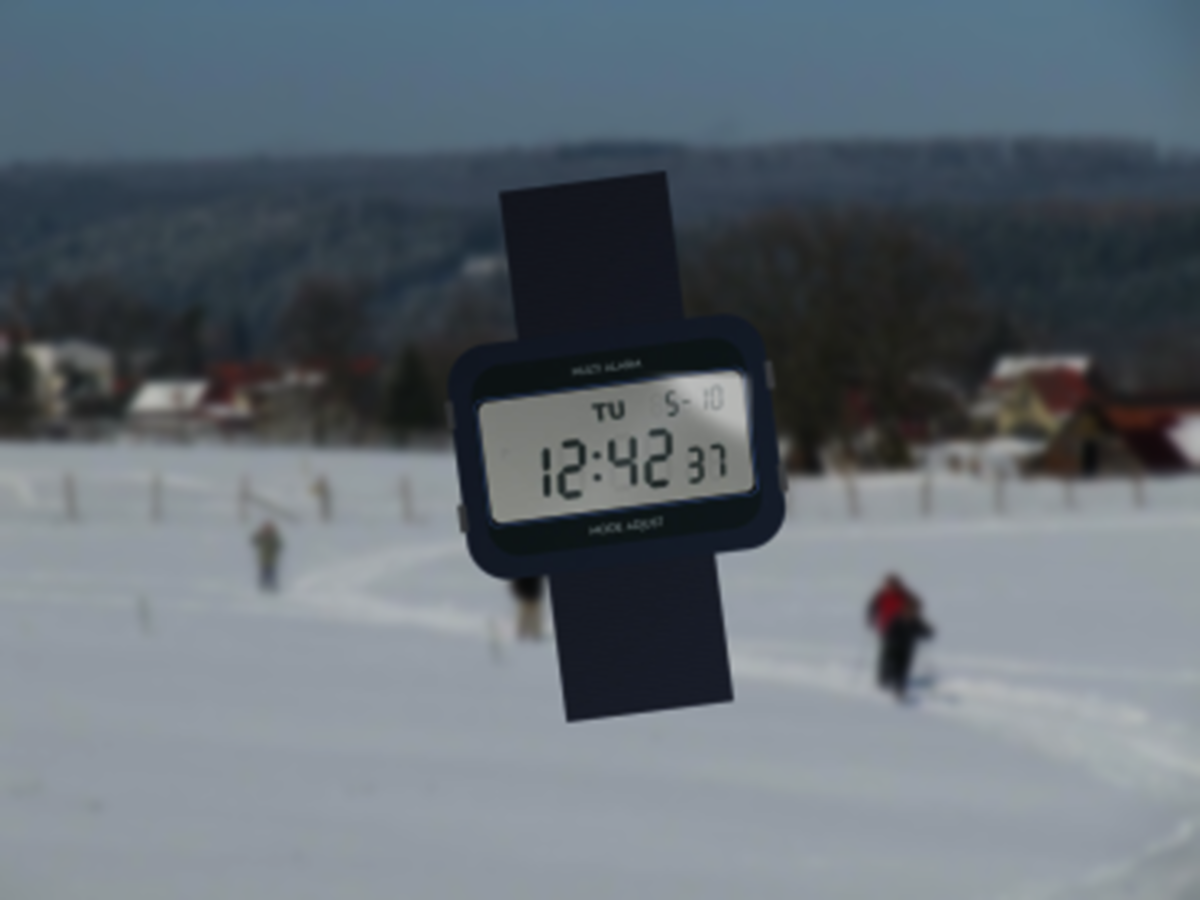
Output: 12h42m37s
